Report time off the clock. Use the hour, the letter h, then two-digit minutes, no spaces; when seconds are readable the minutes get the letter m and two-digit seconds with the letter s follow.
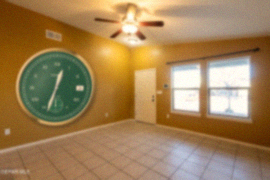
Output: 12h33
